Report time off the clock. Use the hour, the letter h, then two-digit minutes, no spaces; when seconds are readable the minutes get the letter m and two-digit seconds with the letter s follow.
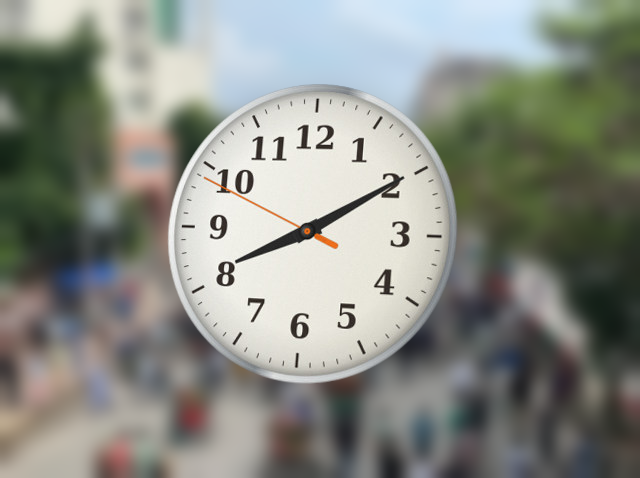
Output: 8h09m49s
